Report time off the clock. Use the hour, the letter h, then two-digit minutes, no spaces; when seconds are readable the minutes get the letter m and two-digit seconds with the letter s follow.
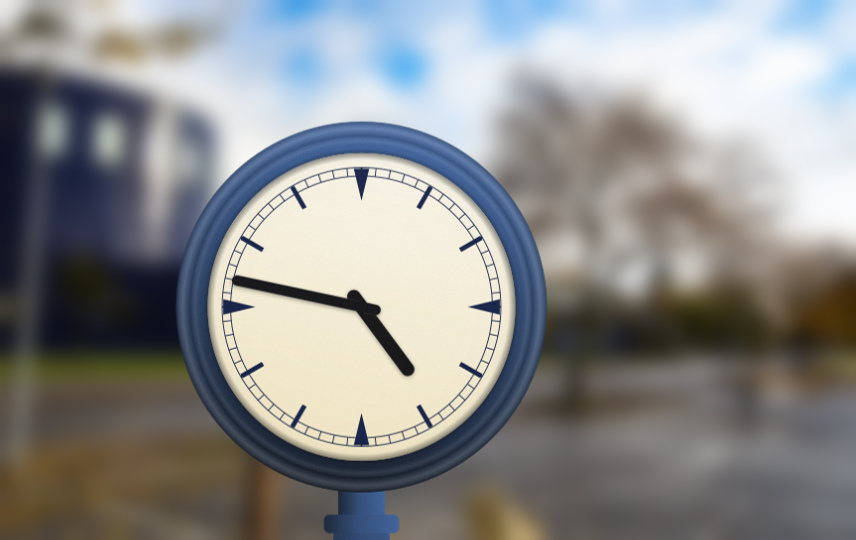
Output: 4h47
